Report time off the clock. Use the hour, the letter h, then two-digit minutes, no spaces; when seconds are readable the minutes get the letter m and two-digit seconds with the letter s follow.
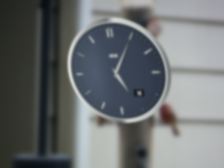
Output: 5h05
